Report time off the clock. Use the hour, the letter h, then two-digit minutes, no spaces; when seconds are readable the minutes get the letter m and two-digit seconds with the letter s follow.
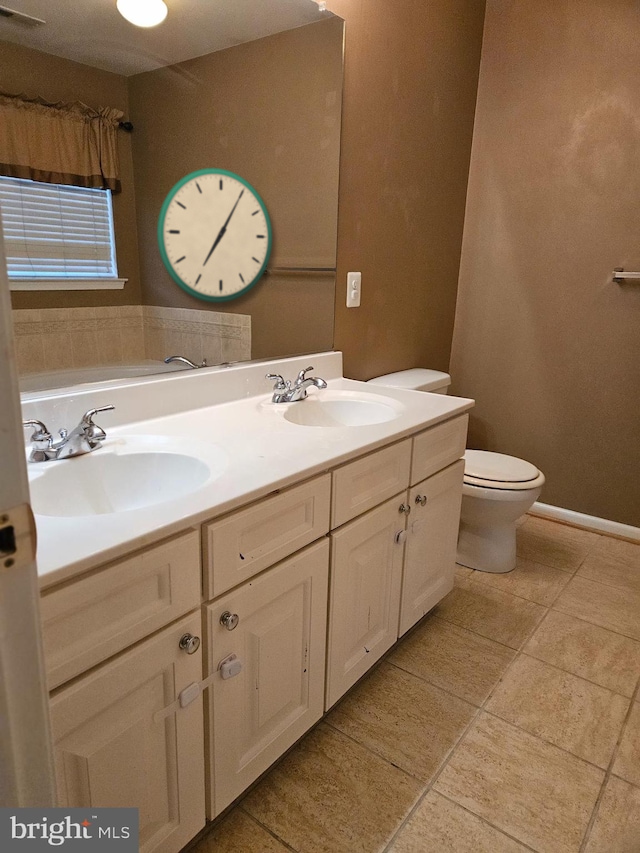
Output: 7h05
